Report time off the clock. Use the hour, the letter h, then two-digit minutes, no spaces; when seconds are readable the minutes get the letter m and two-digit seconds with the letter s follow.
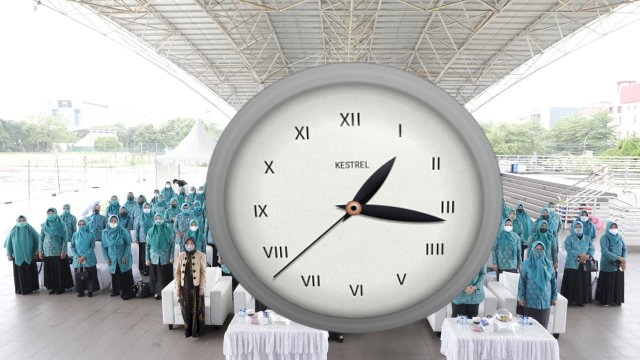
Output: 1h16m38s
